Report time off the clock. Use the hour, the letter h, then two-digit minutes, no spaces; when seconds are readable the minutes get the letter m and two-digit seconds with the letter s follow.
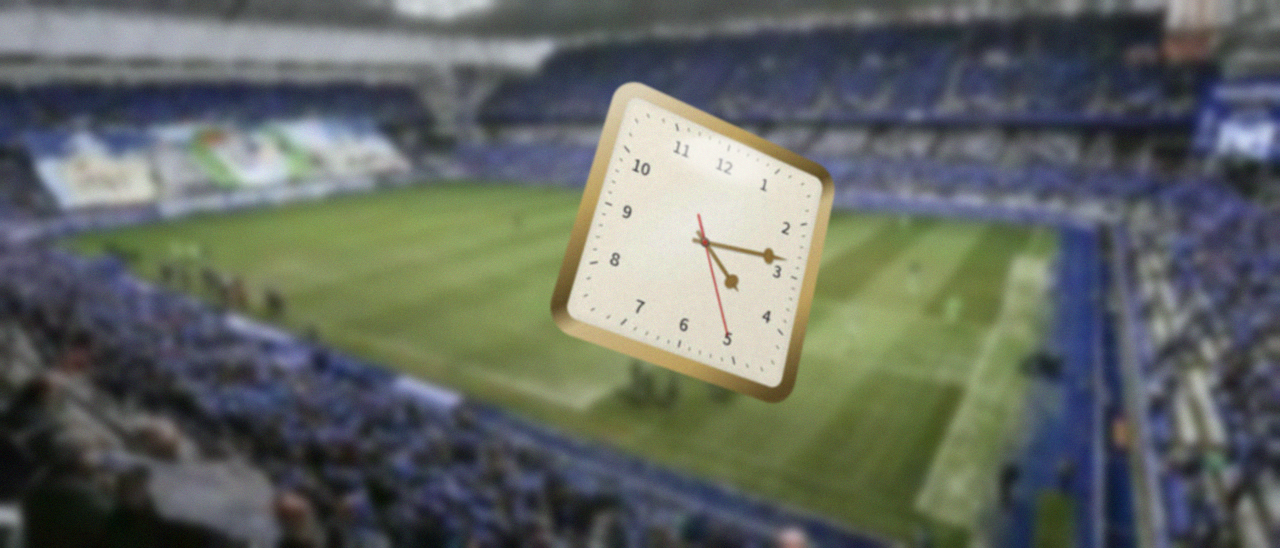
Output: 4h13m25s
